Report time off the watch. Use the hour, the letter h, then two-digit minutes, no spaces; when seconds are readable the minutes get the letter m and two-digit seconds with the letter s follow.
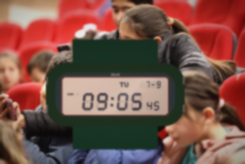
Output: 9h05
